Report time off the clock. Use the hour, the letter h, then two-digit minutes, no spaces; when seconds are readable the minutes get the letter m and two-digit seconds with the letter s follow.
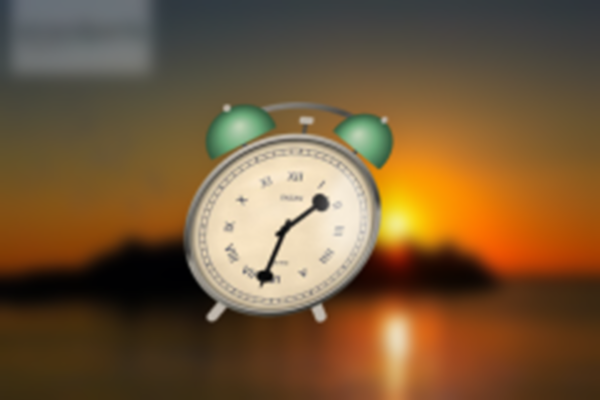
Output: 1h32
